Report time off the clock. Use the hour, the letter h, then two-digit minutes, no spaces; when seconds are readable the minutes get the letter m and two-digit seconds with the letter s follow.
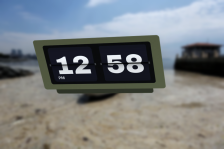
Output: 12h58
